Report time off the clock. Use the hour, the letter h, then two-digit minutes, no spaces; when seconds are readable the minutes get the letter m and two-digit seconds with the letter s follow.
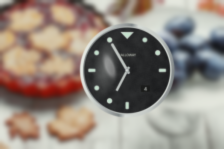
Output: 6h55
